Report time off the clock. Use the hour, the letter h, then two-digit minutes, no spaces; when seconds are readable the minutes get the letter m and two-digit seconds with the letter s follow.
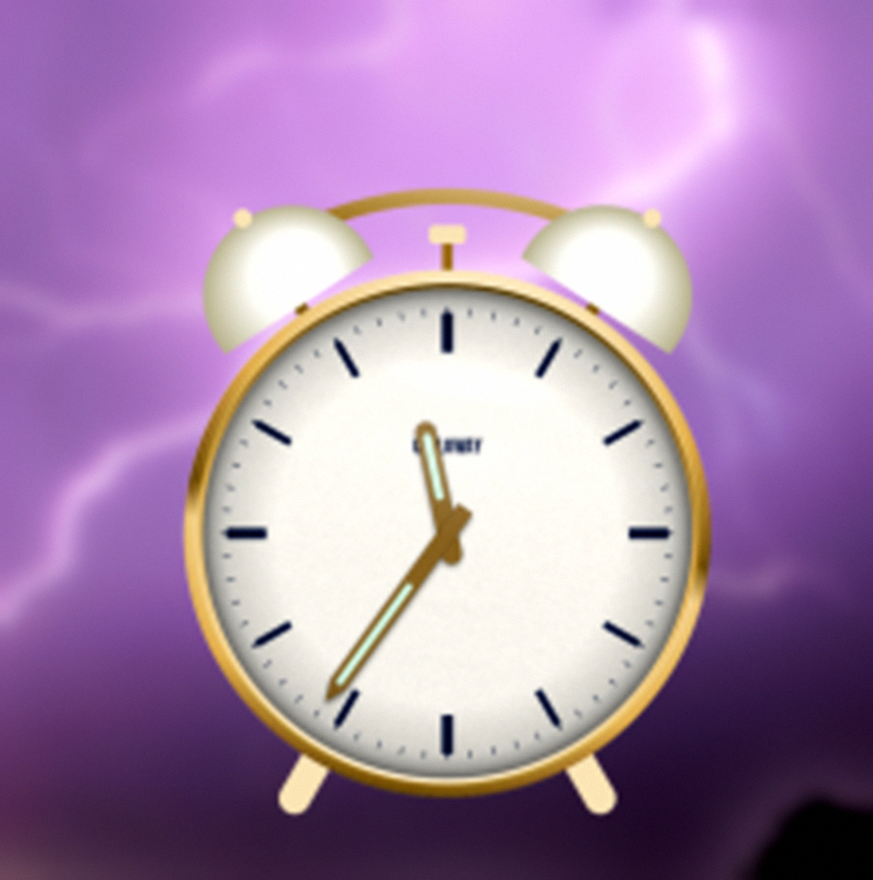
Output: 11h36
